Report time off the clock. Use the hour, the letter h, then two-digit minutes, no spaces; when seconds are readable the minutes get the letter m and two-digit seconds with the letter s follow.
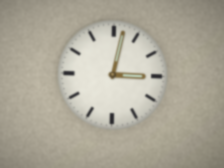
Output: 3h02
